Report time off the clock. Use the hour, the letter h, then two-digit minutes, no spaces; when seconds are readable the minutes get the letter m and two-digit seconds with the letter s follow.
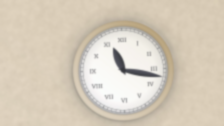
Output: 11h17
